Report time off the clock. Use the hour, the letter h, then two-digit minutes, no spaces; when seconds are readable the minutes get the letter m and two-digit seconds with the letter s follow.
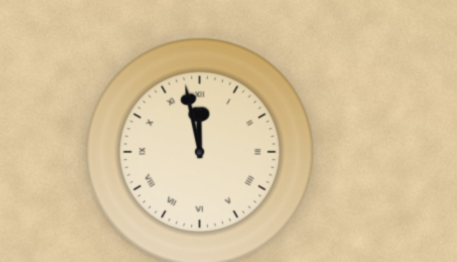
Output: 11h58
